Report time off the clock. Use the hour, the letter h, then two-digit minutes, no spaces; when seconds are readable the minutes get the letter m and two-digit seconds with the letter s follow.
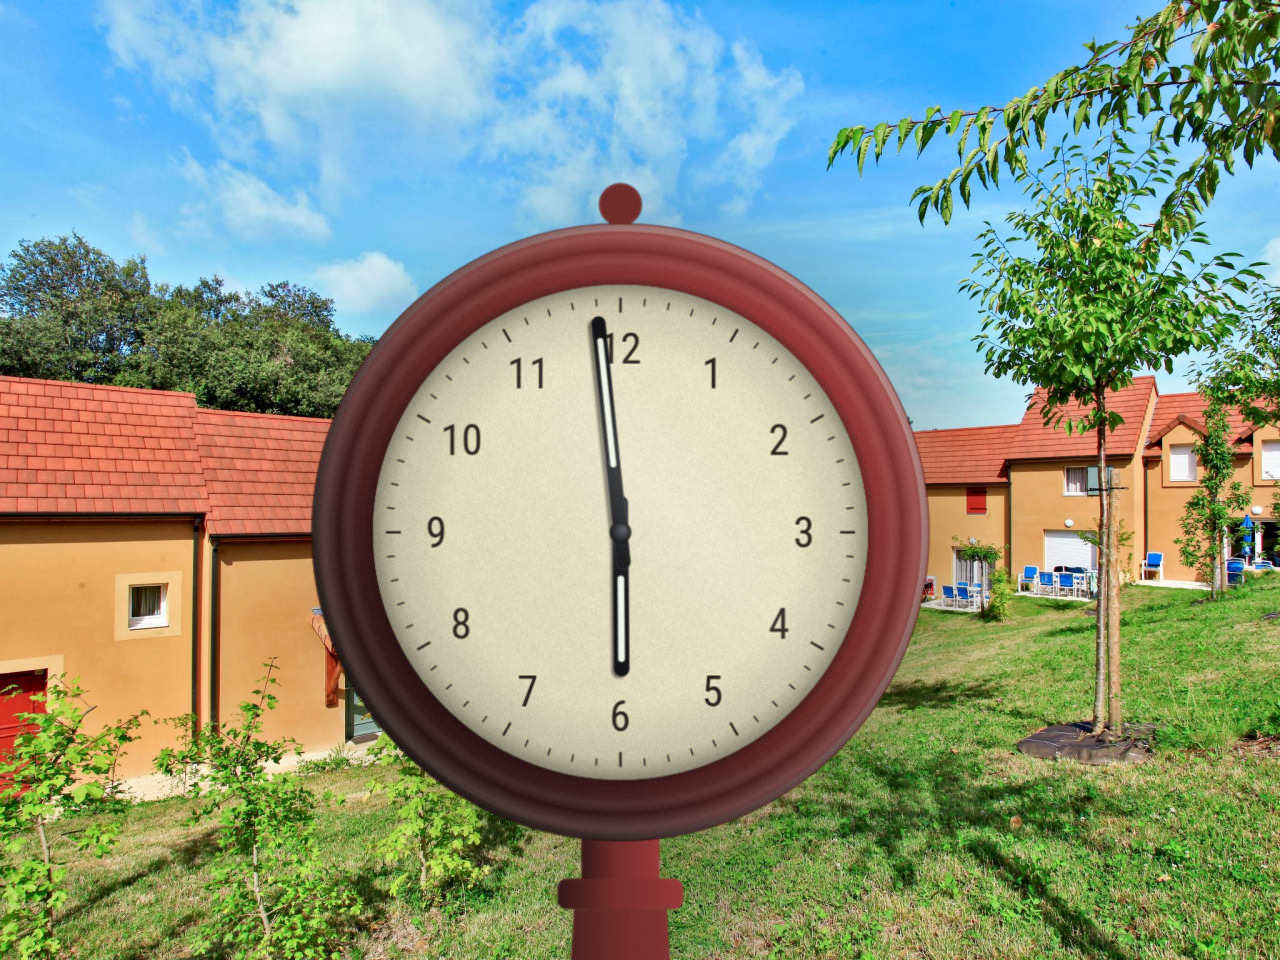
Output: 5h59
